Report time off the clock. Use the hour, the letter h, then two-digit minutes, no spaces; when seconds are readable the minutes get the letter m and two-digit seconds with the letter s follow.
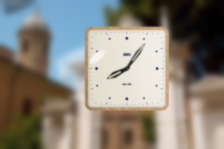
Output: 8h06
